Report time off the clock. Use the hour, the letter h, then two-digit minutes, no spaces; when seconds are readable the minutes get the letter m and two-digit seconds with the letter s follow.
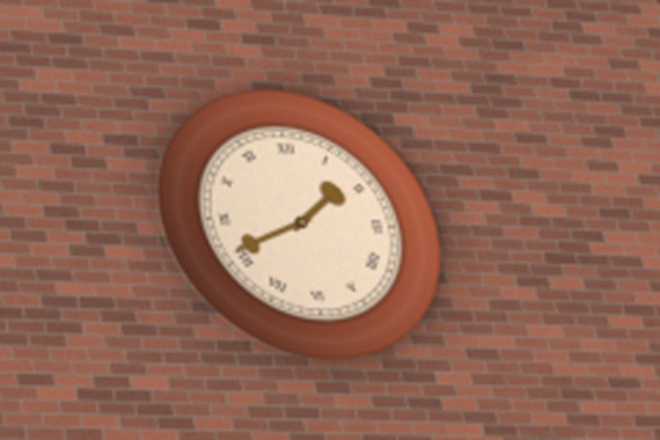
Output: 1h41
